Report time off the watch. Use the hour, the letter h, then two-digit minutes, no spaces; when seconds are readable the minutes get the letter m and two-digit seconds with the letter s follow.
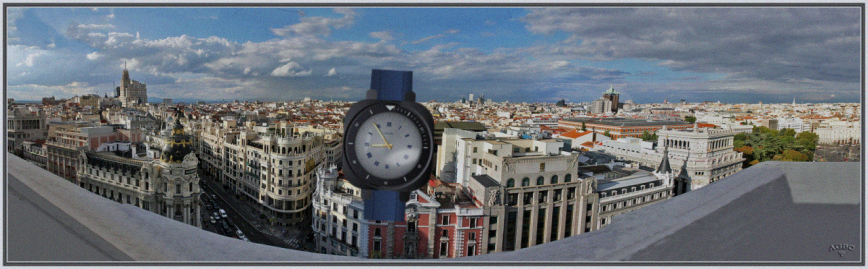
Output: 8h54
